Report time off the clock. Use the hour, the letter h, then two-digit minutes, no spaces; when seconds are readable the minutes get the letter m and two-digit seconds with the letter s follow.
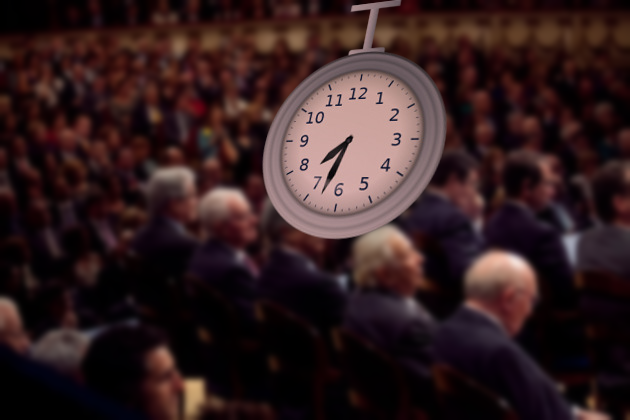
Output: 7h33
